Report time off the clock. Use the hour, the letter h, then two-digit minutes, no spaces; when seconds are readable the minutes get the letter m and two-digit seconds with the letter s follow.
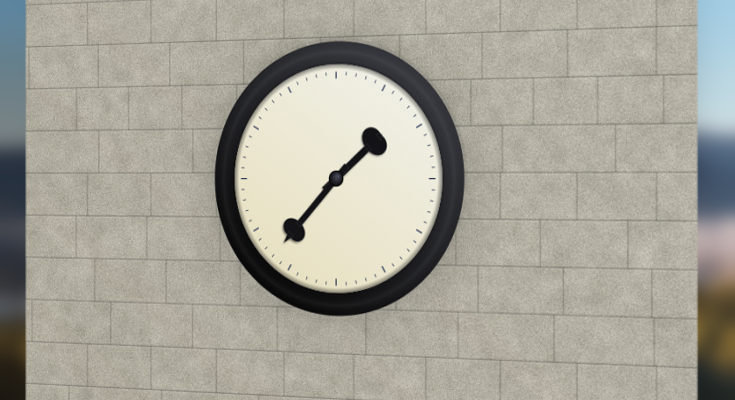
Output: 1h37
